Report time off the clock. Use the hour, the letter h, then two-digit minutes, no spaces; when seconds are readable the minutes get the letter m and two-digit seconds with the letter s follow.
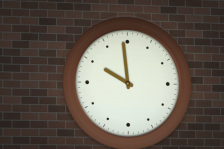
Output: 9h59
